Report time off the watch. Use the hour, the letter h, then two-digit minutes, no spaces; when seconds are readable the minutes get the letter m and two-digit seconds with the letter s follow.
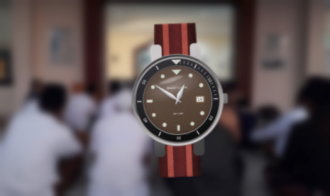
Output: 12h51
